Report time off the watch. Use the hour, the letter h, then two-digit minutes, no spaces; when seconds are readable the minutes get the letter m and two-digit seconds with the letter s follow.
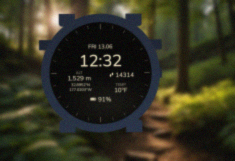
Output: 12h32
